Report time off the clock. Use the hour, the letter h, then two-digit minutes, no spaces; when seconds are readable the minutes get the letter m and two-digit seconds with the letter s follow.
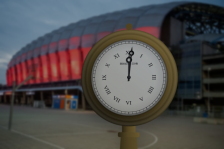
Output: 12h01
